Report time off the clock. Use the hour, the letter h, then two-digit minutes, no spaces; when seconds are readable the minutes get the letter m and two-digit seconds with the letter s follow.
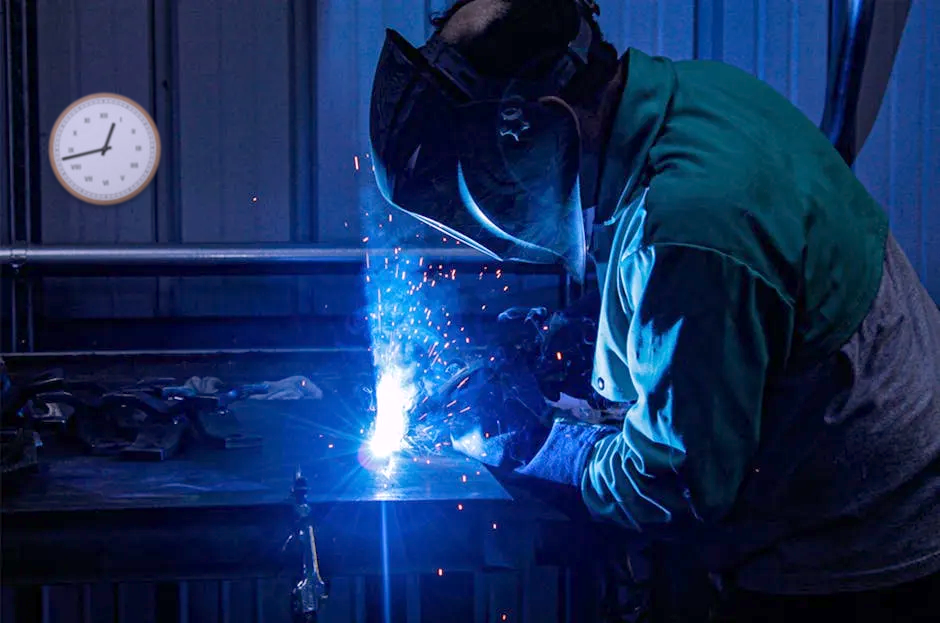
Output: 12h43
